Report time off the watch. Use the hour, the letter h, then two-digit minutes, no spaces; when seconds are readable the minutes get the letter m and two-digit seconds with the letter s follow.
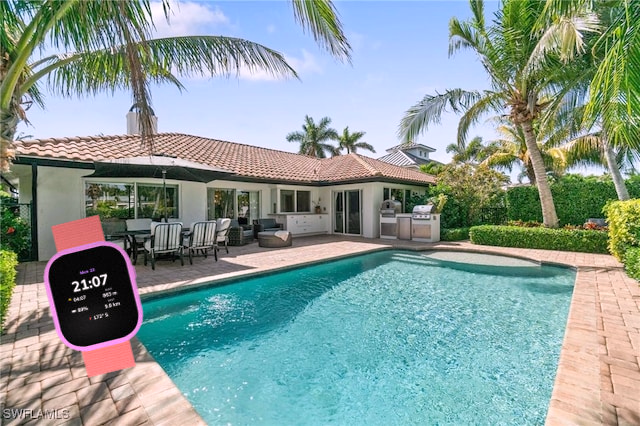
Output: 21h07
